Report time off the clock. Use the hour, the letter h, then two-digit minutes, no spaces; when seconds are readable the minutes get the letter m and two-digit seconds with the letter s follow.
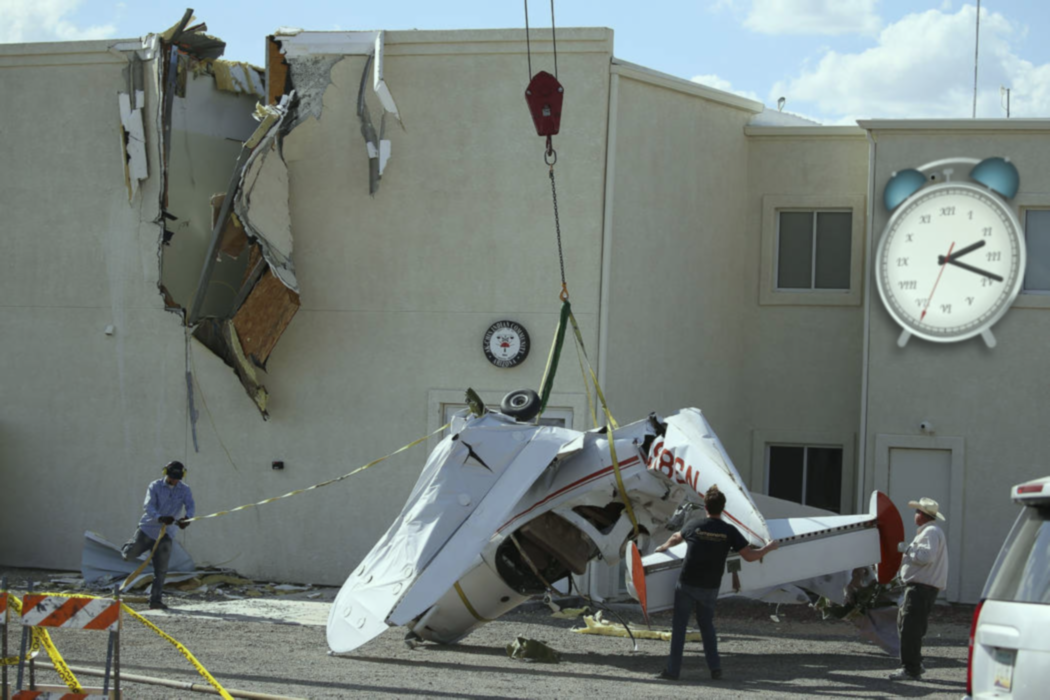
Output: 2h18m34s
